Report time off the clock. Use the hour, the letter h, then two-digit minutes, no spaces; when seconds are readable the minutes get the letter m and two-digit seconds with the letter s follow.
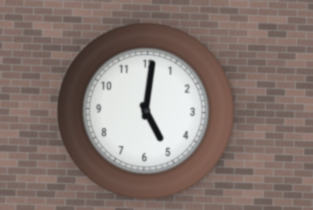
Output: 5h01
